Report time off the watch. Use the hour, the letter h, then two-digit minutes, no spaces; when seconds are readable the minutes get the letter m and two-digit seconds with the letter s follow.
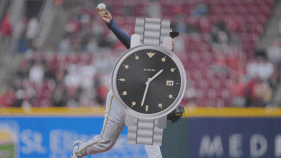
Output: 1h32
